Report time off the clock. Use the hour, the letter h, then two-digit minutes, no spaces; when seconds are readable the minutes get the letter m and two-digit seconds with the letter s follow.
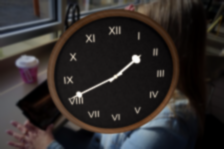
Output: 1h41
